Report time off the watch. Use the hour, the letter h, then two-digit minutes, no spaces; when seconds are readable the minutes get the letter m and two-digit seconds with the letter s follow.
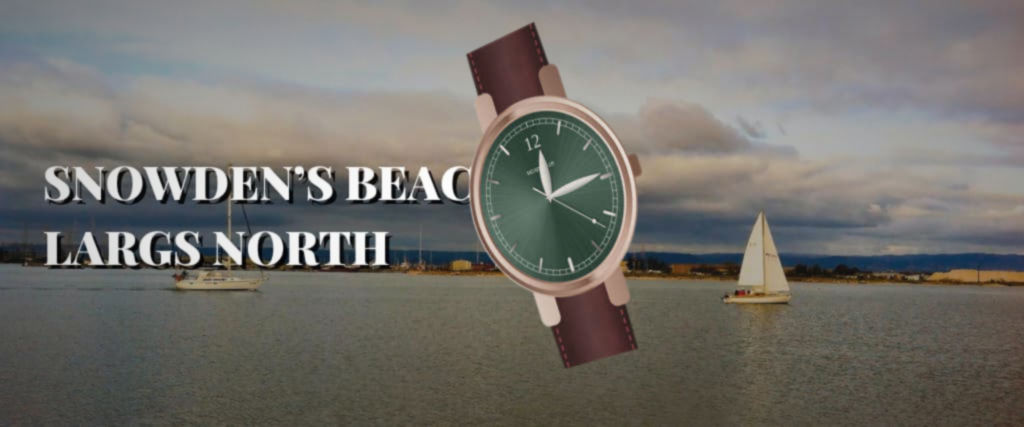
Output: 12h14m22s
